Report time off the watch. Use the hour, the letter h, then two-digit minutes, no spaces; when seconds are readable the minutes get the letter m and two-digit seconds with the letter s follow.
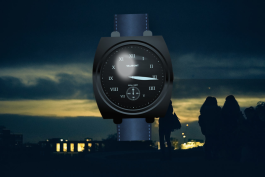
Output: 3h16
